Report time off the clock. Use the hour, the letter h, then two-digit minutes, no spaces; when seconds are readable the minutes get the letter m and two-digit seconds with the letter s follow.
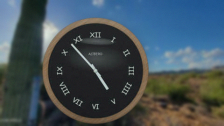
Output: 4h53
